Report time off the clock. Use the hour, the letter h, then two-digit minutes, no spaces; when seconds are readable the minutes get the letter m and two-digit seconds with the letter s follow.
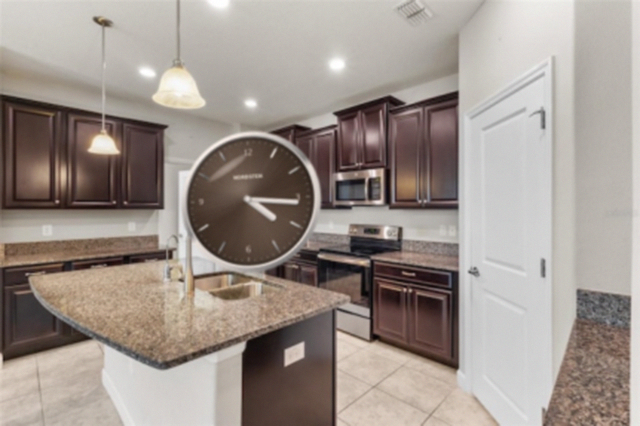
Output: 4h16
